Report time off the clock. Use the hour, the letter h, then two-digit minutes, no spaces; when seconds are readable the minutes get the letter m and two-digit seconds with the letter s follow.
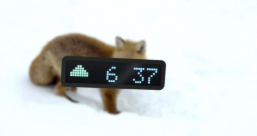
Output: 6h37
